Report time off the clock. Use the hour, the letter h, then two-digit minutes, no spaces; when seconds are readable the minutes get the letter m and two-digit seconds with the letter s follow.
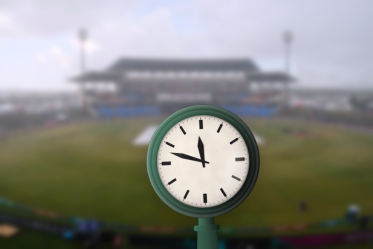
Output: 11h48
